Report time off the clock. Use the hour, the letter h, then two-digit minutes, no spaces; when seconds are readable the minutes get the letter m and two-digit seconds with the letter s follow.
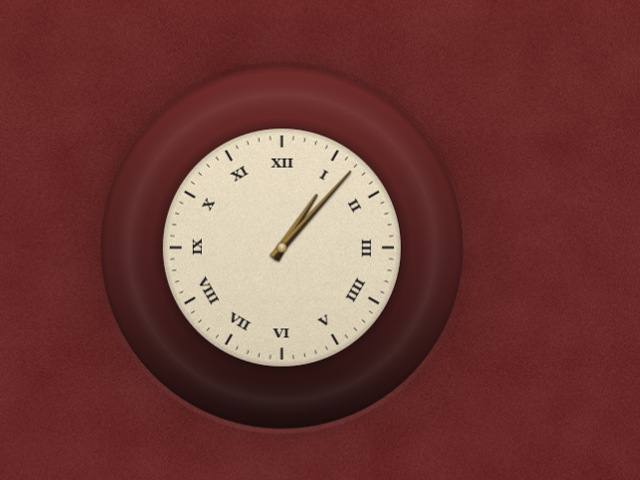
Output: 1h07
